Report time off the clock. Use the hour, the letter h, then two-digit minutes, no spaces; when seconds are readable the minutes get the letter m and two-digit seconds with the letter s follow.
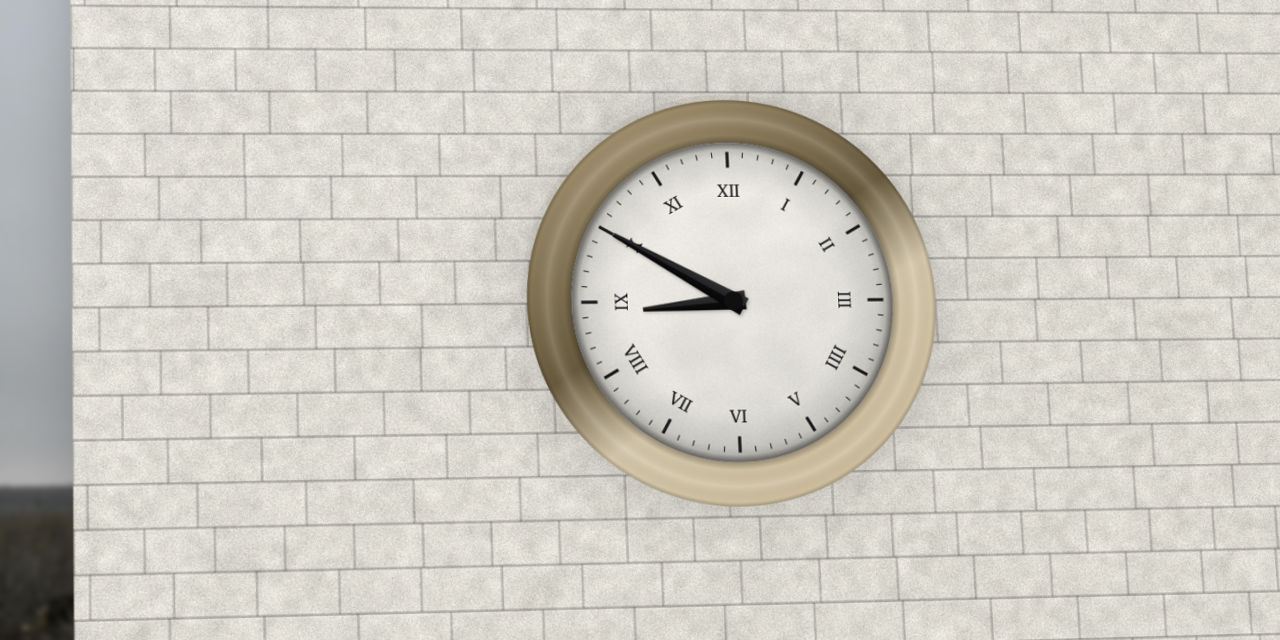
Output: 8h50
